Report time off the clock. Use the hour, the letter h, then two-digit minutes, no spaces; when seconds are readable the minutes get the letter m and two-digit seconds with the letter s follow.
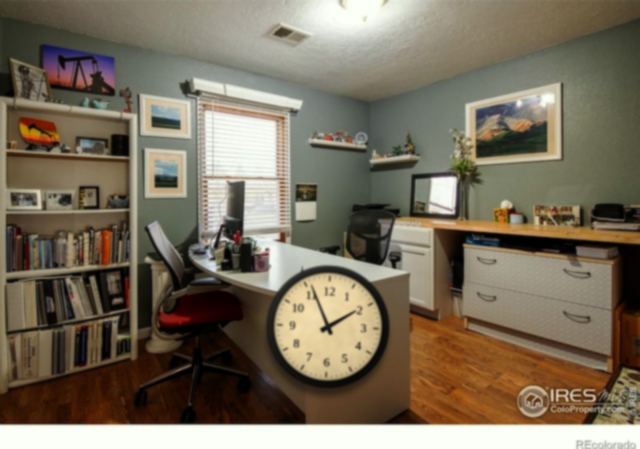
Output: 1h56
